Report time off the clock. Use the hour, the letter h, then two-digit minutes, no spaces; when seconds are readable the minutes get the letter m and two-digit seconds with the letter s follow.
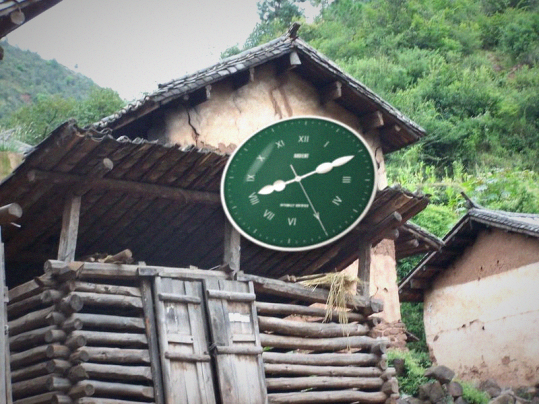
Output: 8h10m25s
